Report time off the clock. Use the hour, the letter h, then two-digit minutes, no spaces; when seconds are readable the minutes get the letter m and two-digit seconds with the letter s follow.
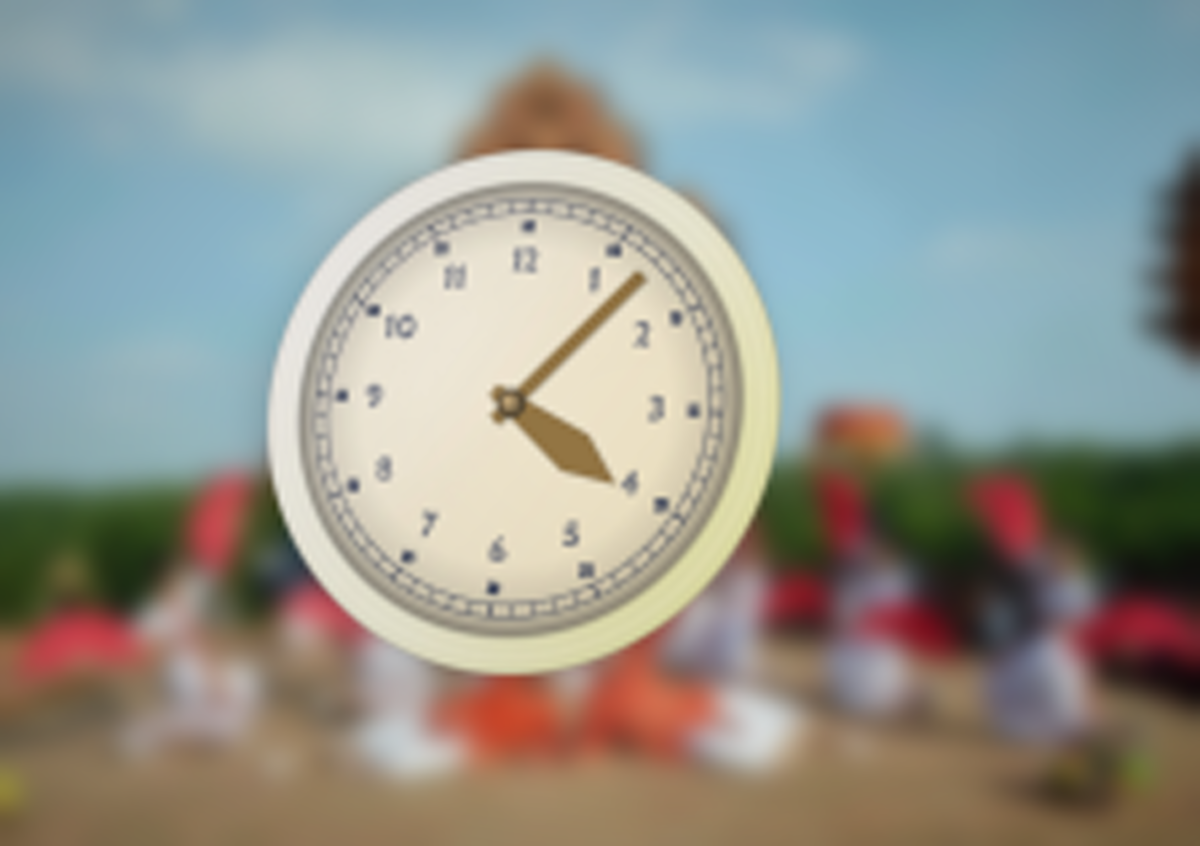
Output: 4h07
